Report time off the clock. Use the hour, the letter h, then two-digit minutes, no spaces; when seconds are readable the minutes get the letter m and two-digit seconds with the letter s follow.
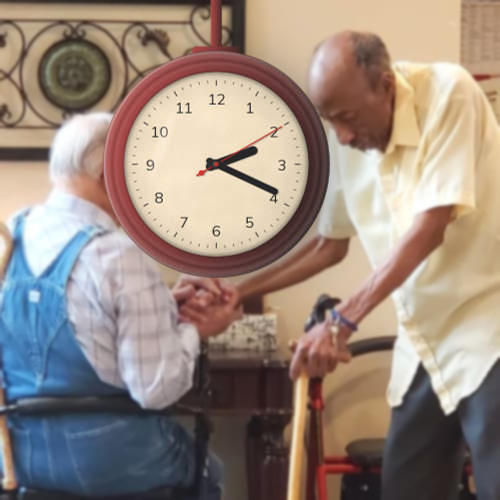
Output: 2h19m10s
